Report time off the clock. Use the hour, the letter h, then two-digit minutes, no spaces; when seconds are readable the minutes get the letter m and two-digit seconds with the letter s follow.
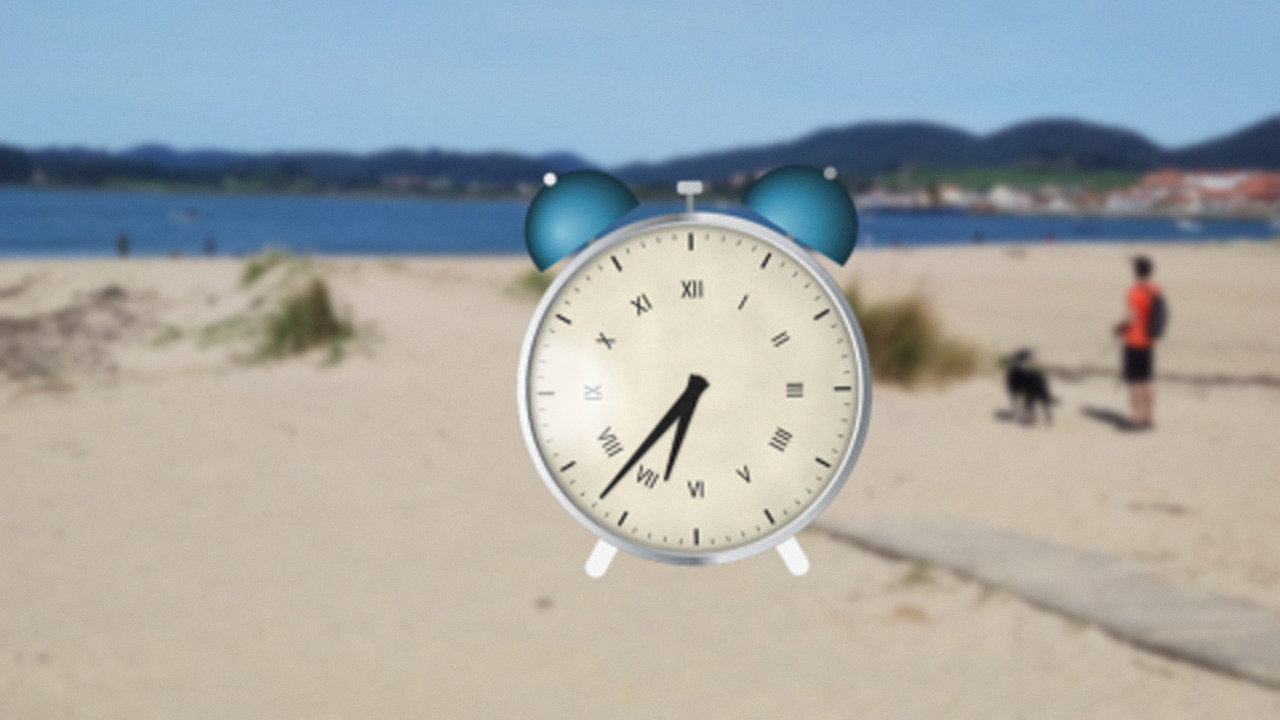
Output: 6h37
